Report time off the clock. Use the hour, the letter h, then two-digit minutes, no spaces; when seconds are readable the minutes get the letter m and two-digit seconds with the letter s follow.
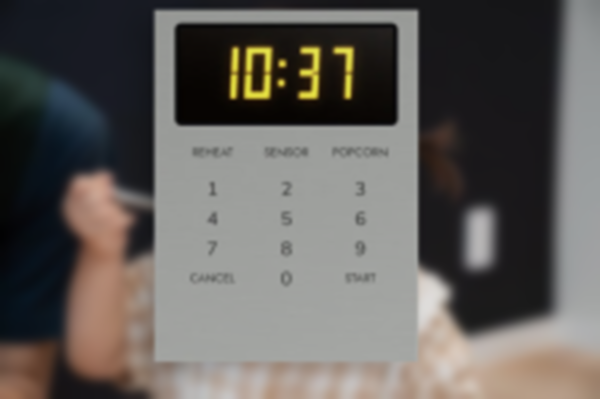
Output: 10h37
